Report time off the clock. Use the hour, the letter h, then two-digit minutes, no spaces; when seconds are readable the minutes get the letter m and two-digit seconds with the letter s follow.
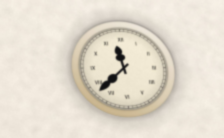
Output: 11h38
